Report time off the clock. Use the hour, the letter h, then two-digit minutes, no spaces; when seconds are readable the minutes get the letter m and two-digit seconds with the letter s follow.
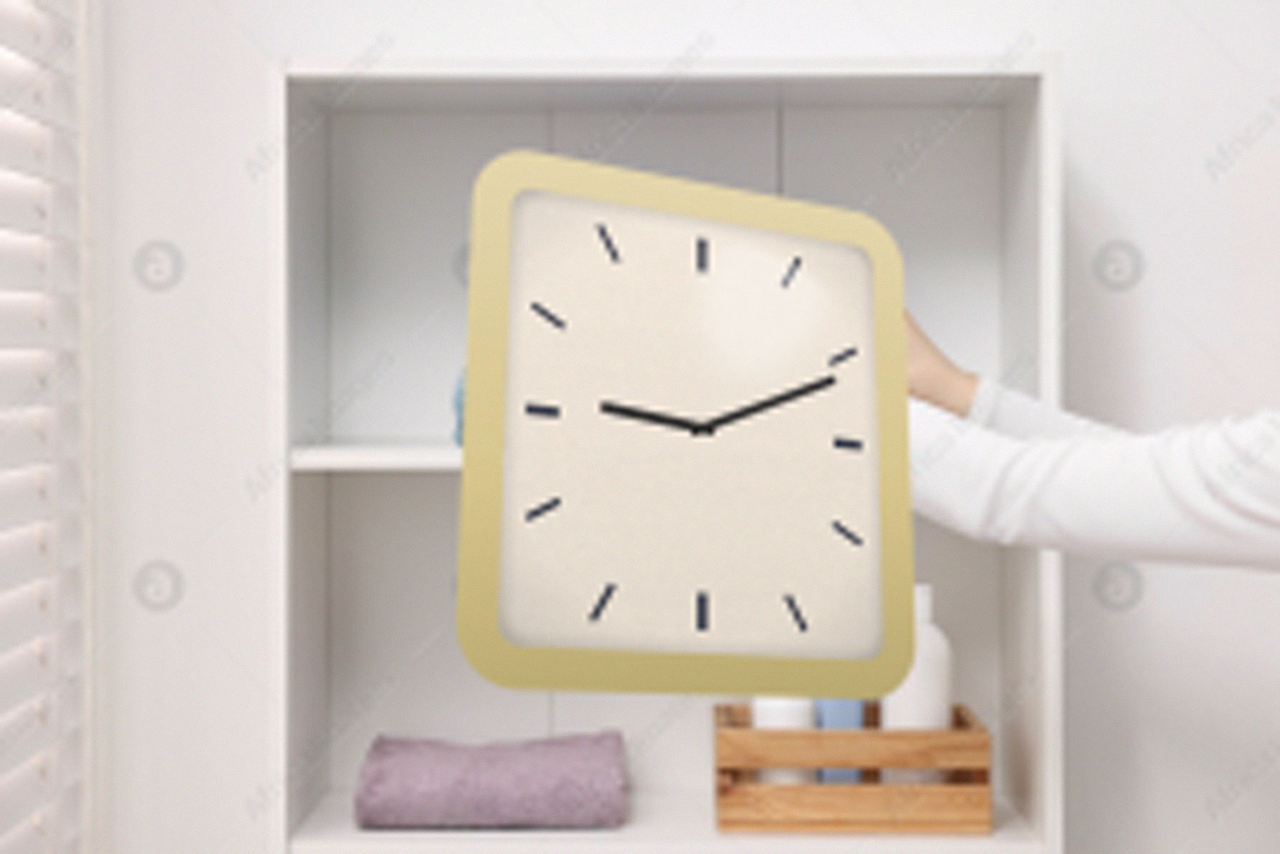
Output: 9h11
